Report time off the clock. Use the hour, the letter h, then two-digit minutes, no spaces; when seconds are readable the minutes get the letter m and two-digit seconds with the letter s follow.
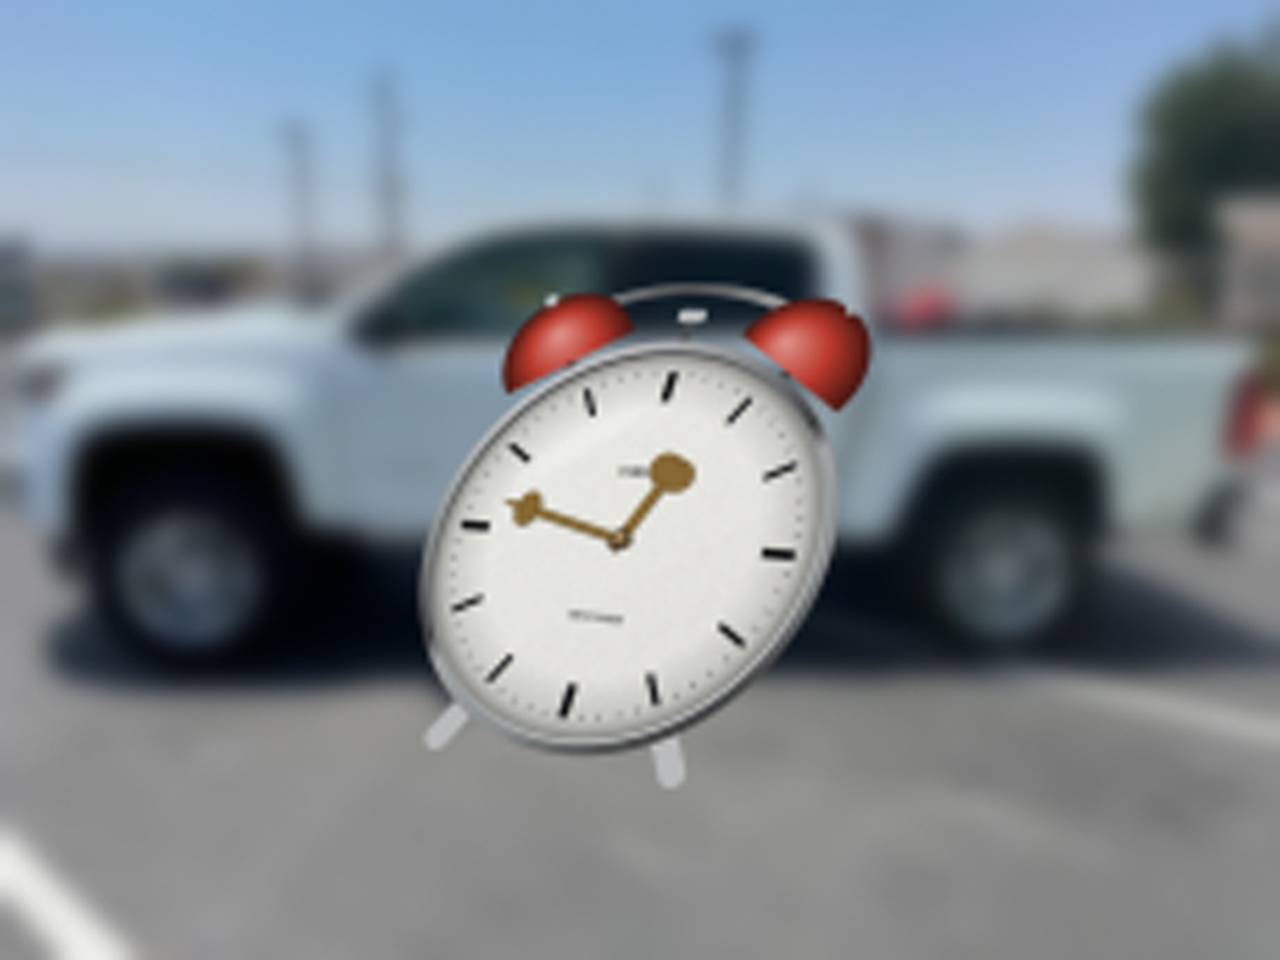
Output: 12h47
